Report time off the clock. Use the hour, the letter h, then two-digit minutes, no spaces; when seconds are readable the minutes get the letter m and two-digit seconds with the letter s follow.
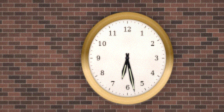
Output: 6h28
